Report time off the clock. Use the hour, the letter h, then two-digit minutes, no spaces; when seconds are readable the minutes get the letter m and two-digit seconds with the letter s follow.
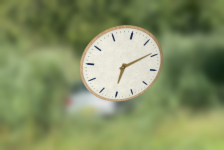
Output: 6h09
